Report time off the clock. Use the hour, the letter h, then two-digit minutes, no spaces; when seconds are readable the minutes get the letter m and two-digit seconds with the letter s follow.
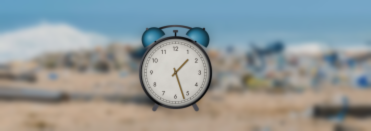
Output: 1h27
